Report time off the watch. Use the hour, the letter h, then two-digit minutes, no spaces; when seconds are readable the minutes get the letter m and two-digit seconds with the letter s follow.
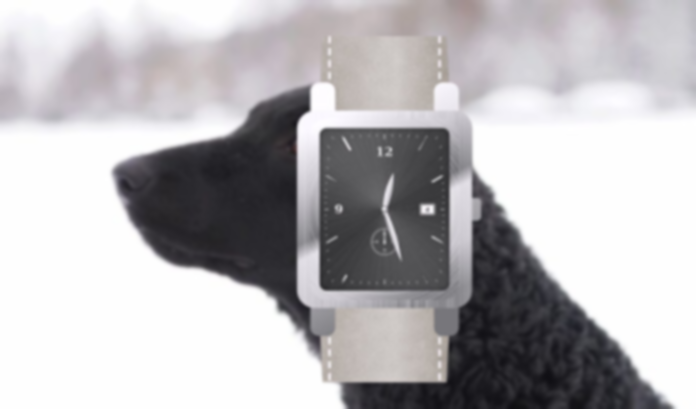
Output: 12h27
